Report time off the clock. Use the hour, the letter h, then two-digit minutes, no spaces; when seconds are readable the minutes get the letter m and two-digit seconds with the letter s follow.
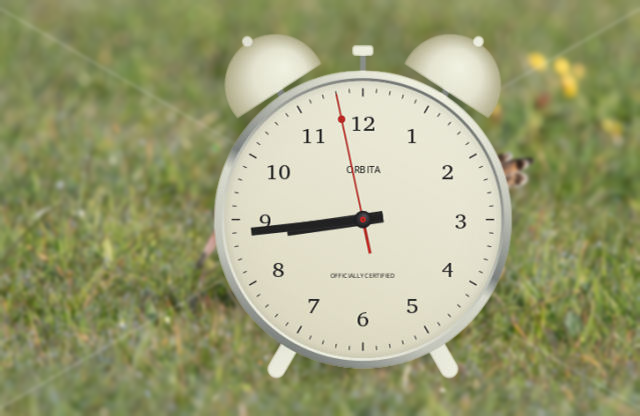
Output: 8h43m58s
